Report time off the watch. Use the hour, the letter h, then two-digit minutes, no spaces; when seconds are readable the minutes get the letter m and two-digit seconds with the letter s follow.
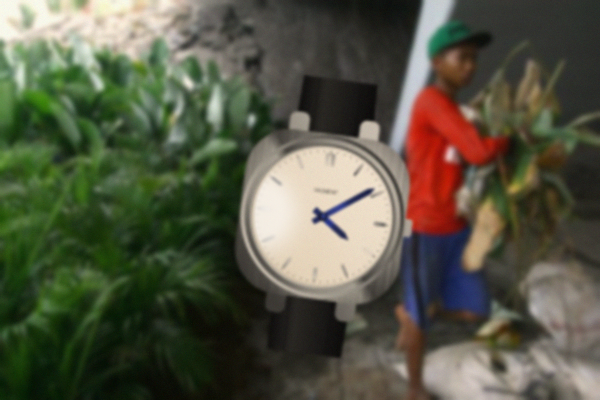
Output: 4h09
